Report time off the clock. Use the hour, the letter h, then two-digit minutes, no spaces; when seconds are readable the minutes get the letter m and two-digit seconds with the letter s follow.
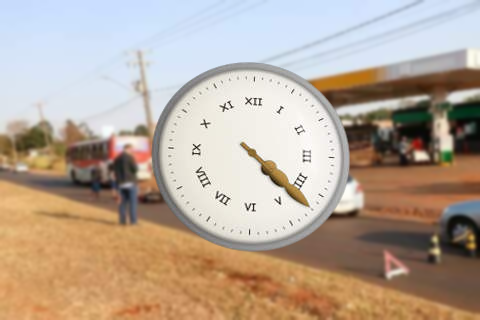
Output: 4h22
